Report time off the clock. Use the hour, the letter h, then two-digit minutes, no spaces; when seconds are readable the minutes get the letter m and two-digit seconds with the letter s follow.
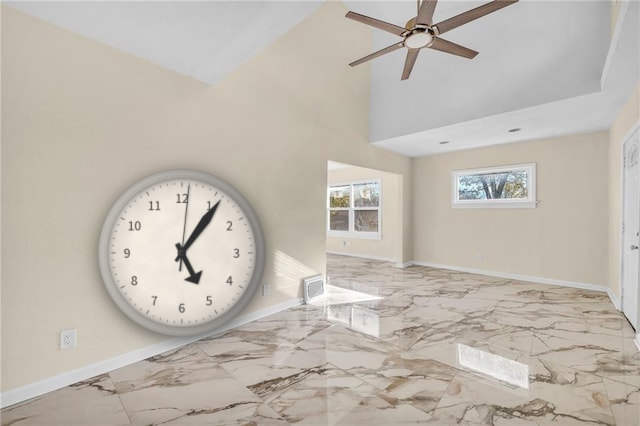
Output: 5h06m01s
